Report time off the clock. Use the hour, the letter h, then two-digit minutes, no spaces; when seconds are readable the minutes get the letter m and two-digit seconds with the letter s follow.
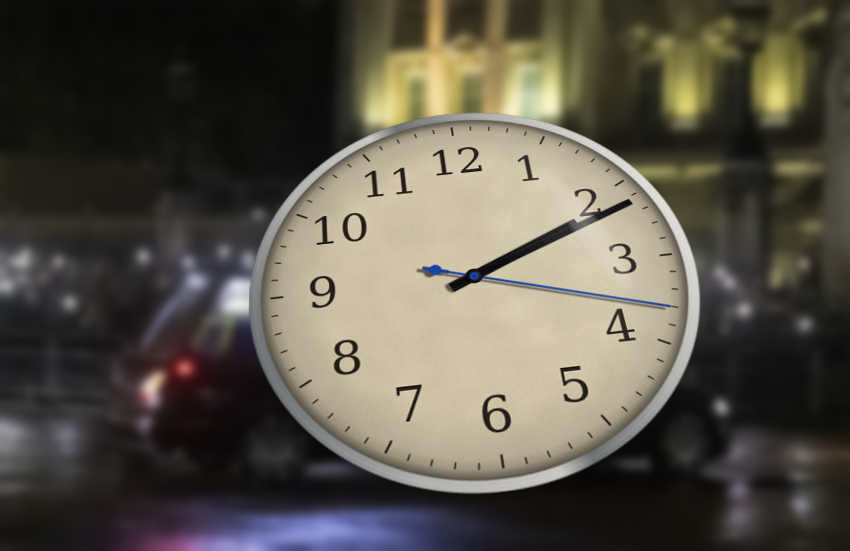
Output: 2h11m18s
